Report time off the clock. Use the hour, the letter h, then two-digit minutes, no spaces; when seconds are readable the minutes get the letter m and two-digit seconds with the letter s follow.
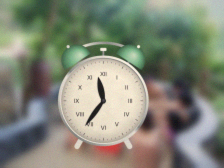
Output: 11h36
